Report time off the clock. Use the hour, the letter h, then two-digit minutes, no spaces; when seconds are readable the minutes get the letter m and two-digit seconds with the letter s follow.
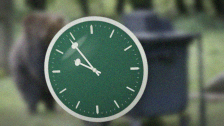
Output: 9h54
